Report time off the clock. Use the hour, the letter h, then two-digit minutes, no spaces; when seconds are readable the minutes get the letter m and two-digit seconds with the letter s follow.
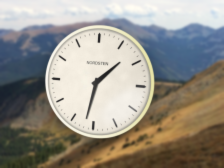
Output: 1h32
